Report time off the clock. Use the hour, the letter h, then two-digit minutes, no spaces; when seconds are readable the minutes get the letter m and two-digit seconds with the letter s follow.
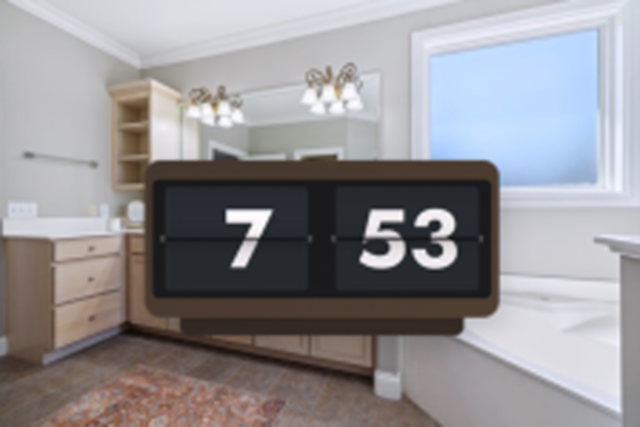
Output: 7h53
